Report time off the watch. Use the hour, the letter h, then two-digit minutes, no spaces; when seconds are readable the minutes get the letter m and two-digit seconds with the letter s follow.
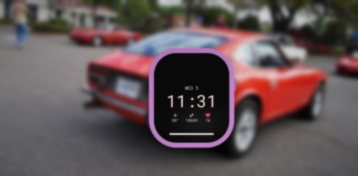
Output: 11h31
